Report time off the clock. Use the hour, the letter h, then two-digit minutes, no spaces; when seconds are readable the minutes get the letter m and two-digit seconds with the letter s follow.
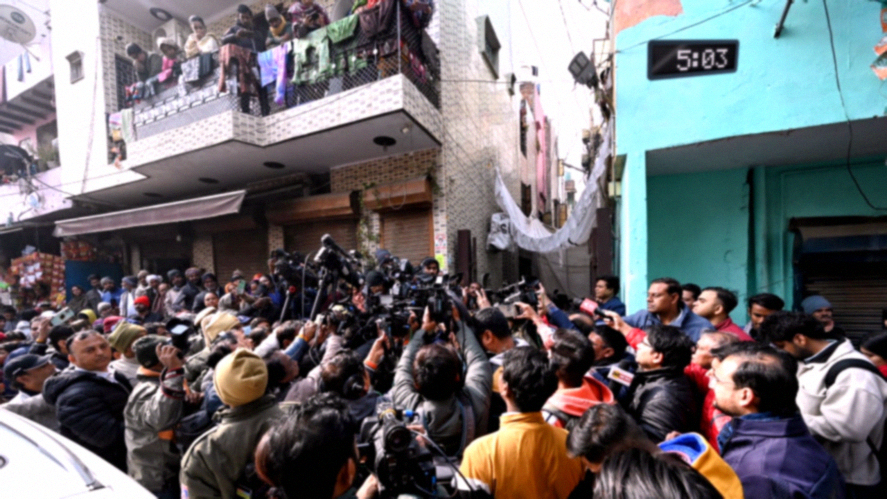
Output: 5h03
